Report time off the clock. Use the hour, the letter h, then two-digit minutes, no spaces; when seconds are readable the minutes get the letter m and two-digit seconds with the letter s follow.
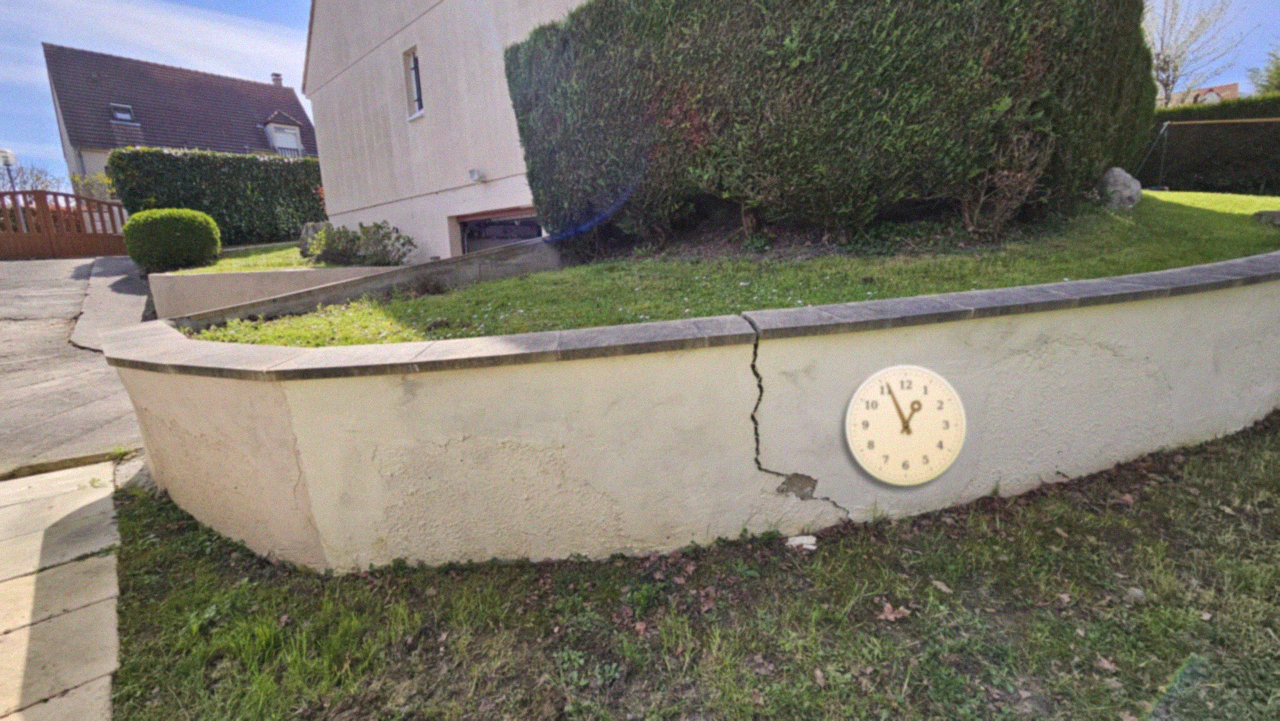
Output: 12h56
